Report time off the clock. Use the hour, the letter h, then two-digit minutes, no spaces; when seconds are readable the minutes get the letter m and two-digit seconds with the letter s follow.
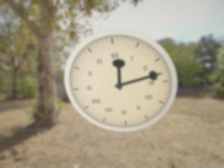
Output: 12h13
